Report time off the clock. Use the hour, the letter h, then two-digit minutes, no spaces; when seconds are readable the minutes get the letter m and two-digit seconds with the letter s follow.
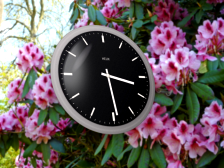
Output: 3h29
